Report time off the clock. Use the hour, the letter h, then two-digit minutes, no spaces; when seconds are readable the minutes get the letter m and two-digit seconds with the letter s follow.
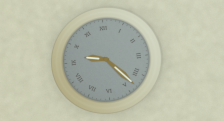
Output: 9h23
